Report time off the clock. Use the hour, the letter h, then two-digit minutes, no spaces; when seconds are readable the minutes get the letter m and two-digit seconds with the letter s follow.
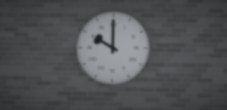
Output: 10h00
